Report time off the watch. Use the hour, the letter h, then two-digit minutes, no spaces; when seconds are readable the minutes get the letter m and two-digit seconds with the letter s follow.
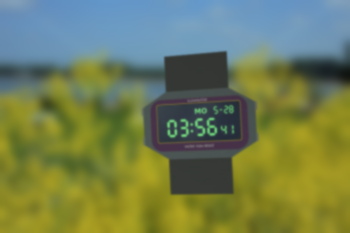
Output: 3h56m41s
